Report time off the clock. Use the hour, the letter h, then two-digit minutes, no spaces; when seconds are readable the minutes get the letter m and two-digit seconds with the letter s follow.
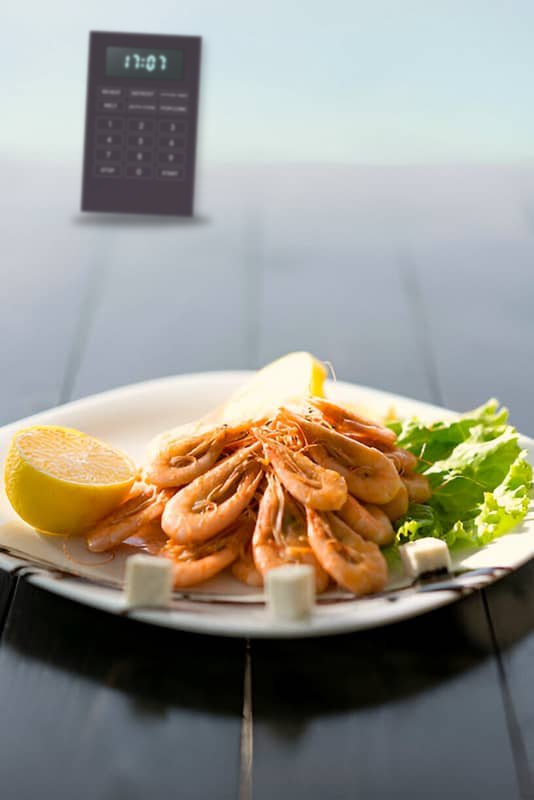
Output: 17h07
